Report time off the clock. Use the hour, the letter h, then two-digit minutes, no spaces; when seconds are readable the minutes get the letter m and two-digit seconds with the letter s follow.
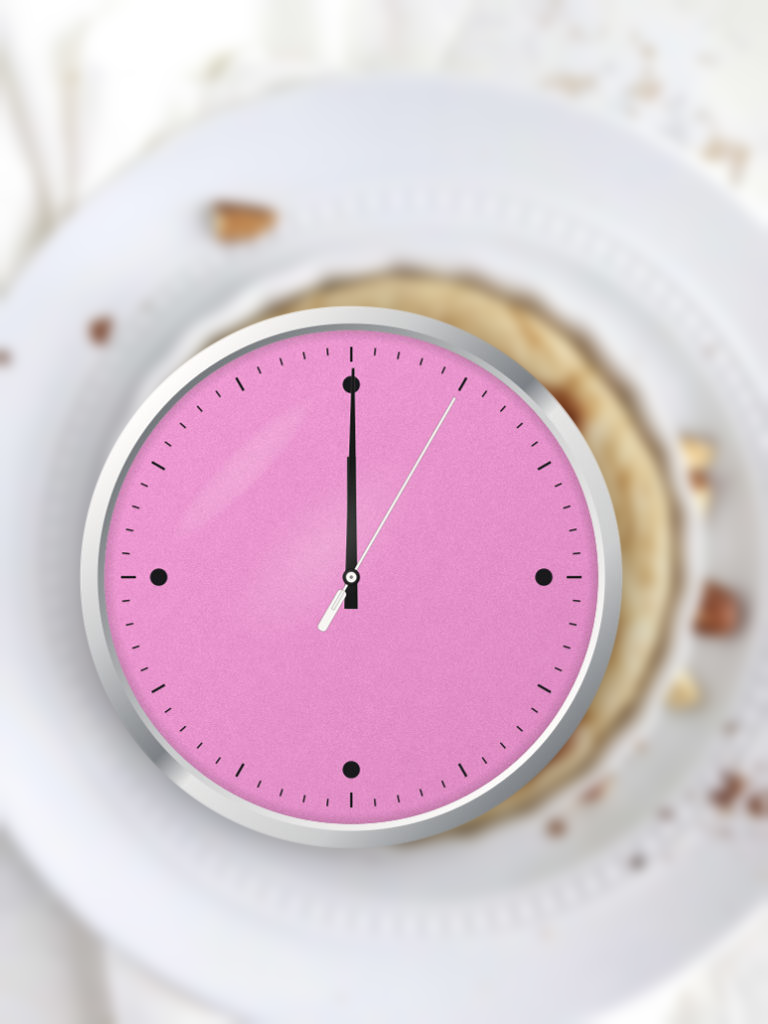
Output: 12h00m05s
